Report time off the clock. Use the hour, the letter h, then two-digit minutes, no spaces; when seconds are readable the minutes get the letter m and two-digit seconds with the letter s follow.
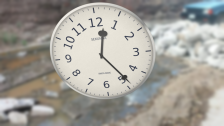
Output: 12h24
